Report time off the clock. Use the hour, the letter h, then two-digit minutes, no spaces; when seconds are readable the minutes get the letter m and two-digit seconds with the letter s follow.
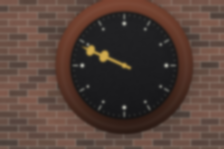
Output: 9h49
